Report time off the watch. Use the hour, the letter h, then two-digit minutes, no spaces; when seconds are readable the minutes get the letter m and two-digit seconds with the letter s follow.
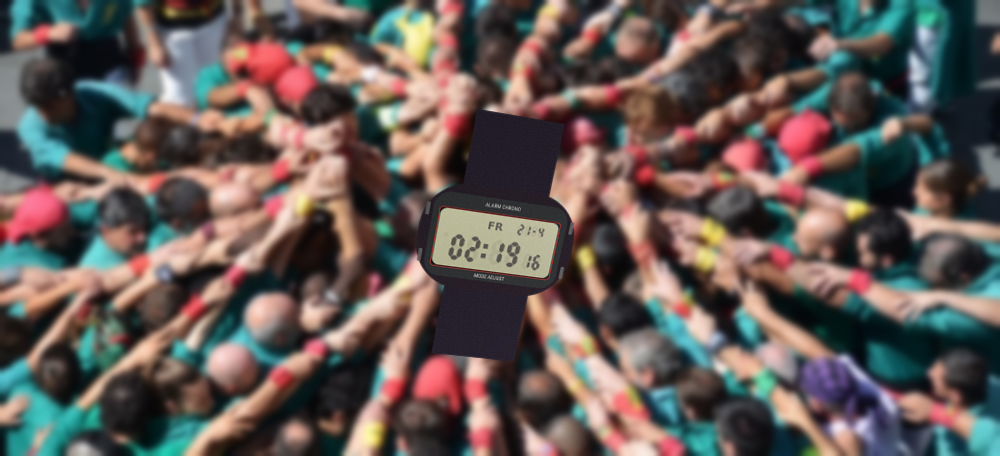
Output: 2h19m16s
